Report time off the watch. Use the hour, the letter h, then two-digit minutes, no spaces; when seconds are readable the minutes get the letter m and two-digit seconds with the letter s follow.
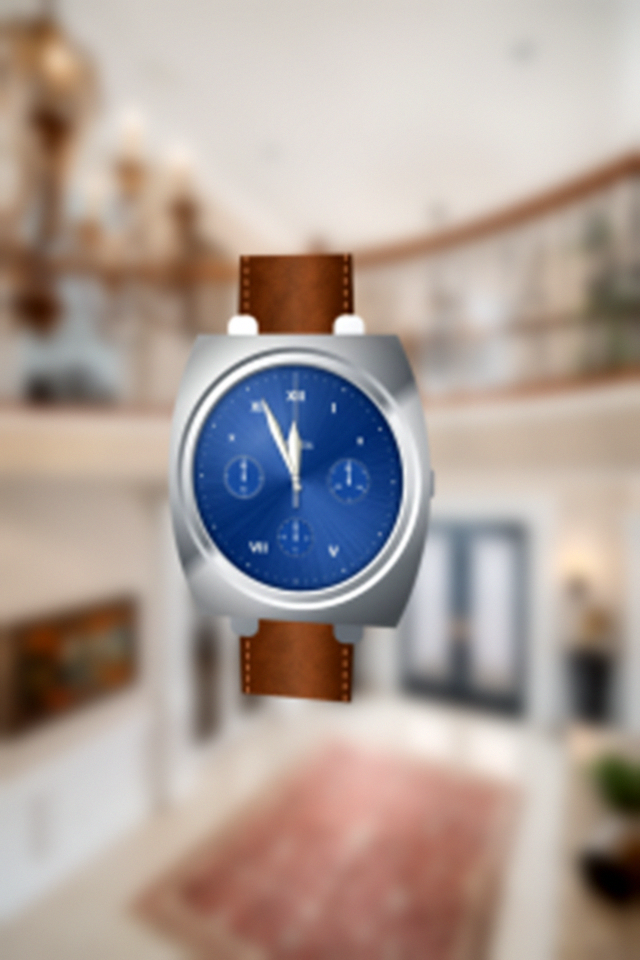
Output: 11h56
